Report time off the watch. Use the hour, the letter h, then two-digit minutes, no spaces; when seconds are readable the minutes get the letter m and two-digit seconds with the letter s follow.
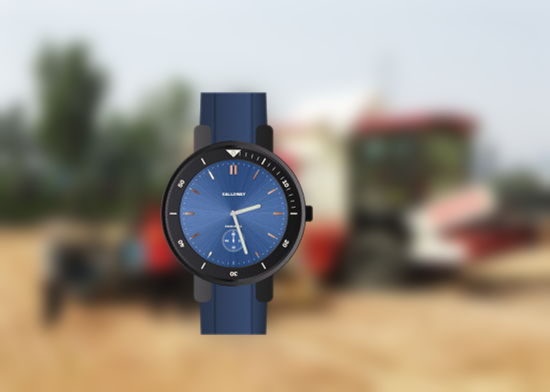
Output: 2h27
